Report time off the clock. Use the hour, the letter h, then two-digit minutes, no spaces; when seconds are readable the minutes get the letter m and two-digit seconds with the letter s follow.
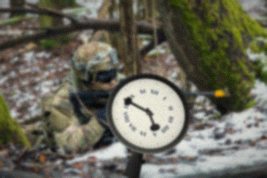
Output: 4h47
